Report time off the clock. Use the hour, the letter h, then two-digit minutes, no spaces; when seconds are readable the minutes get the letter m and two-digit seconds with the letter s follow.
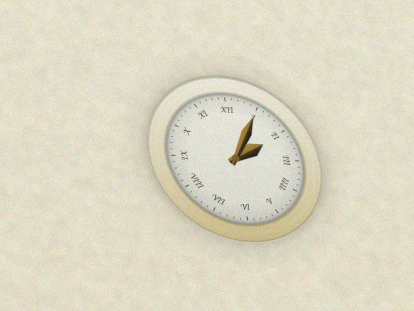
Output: 2h05
